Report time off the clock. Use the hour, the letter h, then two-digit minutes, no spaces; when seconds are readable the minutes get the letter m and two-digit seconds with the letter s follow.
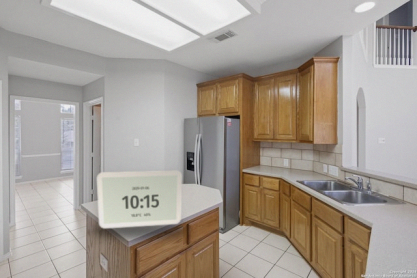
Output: 10h15
